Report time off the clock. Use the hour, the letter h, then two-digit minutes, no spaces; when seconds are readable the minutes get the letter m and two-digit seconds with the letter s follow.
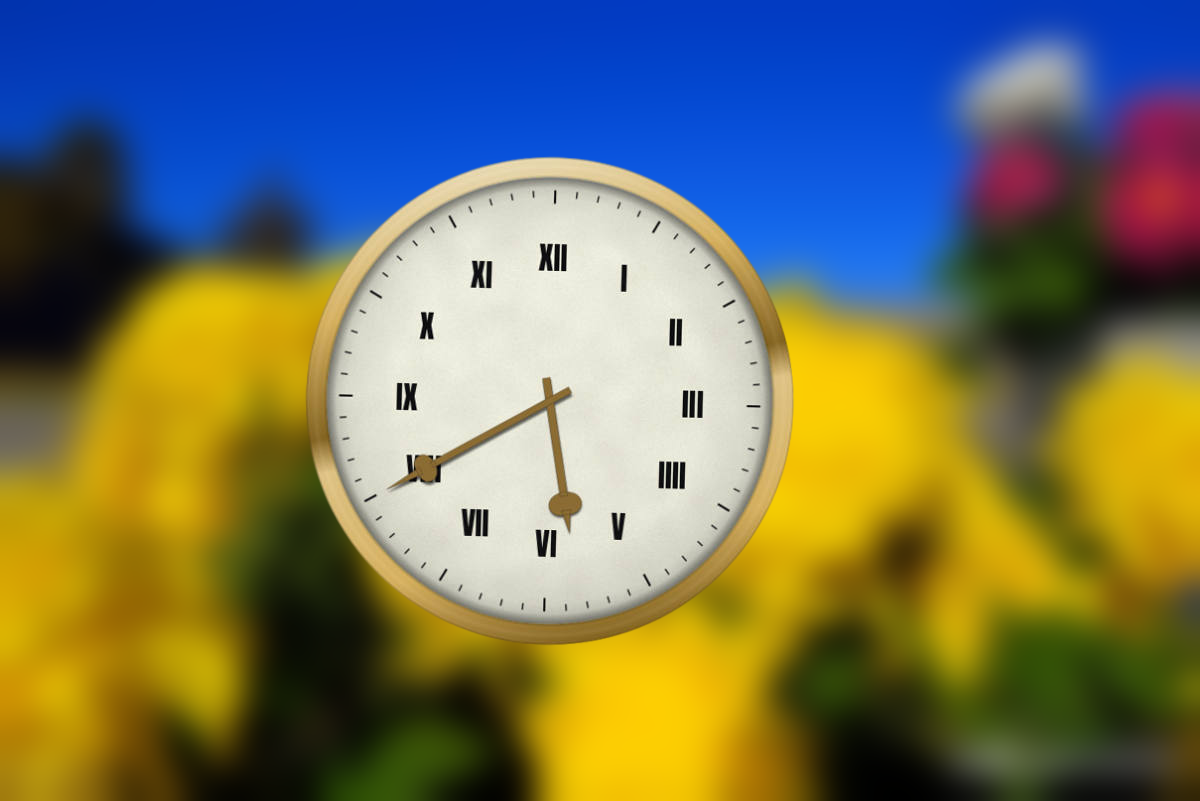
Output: 5h40
